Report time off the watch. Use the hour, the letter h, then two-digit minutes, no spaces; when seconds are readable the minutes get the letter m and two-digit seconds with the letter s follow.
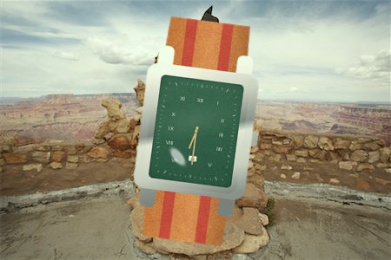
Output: 6h30
